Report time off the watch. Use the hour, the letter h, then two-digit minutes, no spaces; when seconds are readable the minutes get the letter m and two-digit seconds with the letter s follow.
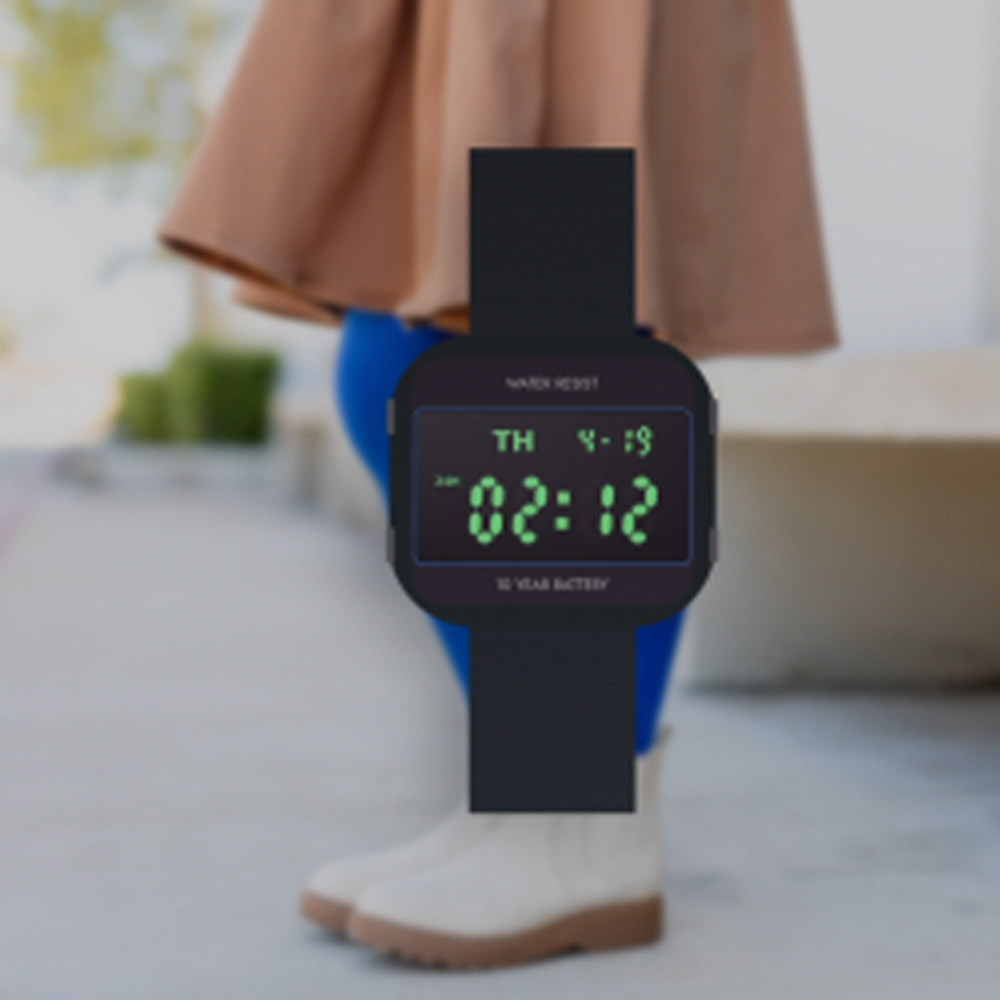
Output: 2h12
